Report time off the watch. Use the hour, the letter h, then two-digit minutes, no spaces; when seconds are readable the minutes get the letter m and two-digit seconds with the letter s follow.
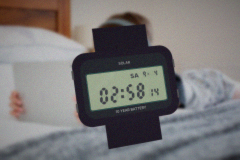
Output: 2h58m14s
